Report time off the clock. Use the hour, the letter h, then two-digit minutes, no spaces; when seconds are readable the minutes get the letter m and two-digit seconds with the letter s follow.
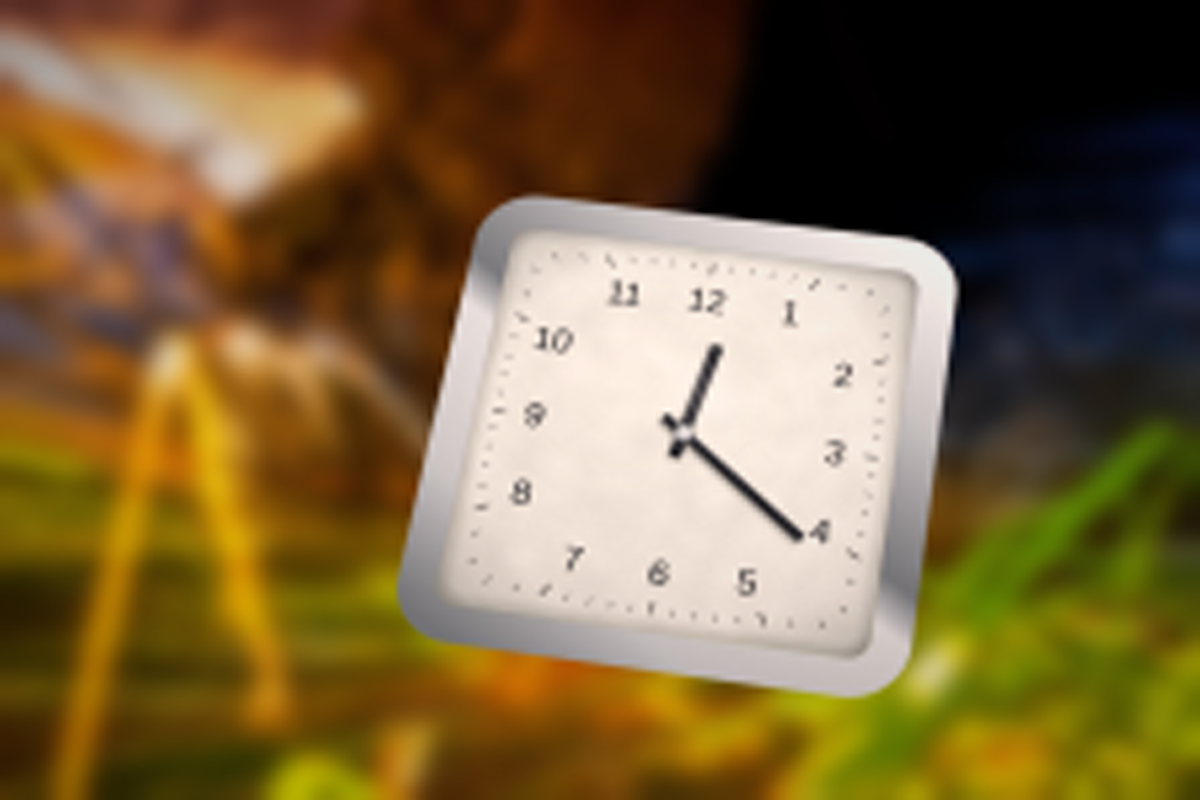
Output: 12h21
